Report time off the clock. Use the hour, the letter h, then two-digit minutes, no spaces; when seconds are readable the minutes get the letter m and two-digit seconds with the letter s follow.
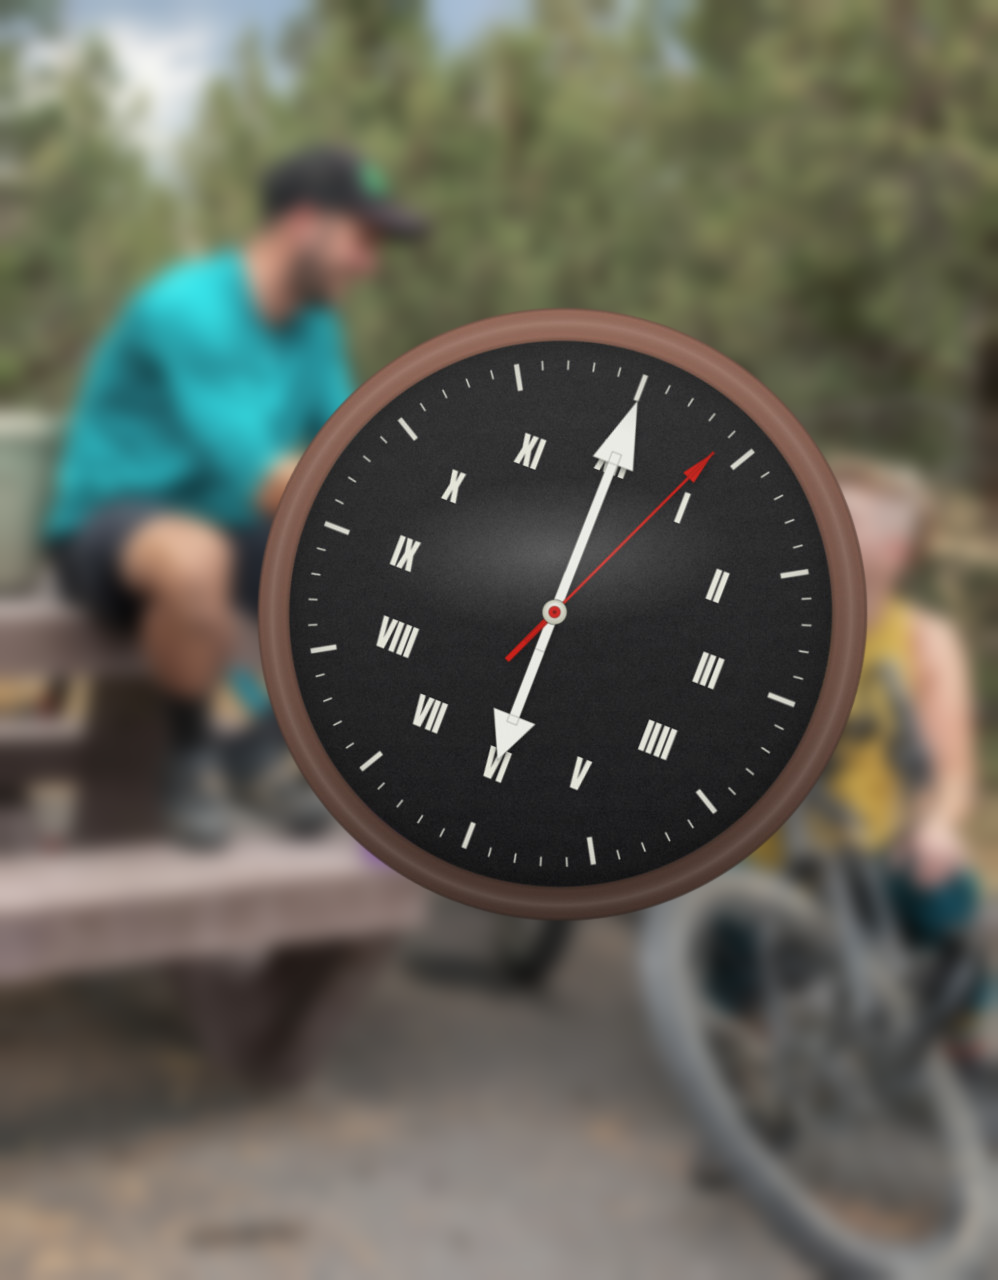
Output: 6h00m04s
